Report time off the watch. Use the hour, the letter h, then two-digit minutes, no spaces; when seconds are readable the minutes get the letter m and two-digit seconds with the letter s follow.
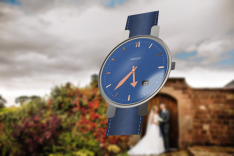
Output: 5h37
